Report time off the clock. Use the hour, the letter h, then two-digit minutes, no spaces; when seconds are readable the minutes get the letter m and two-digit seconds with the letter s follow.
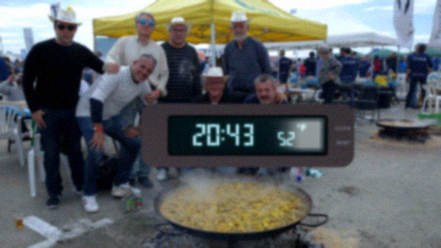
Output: 20h43
